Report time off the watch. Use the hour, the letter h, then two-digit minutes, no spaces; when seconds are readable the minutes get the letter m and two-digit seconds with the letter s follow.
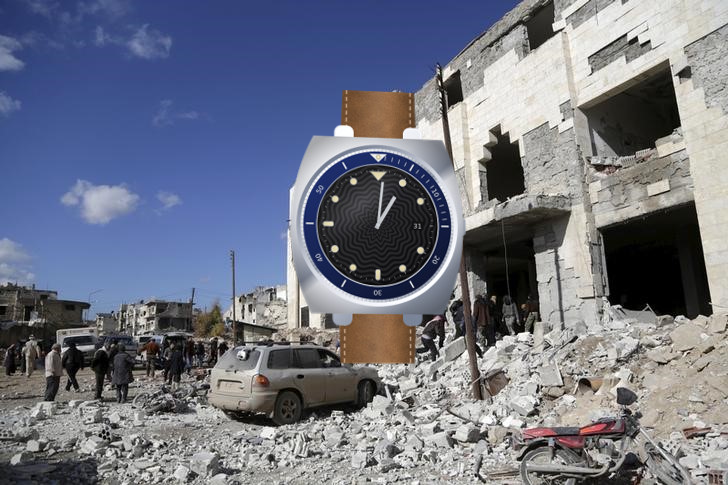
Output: 1h01
